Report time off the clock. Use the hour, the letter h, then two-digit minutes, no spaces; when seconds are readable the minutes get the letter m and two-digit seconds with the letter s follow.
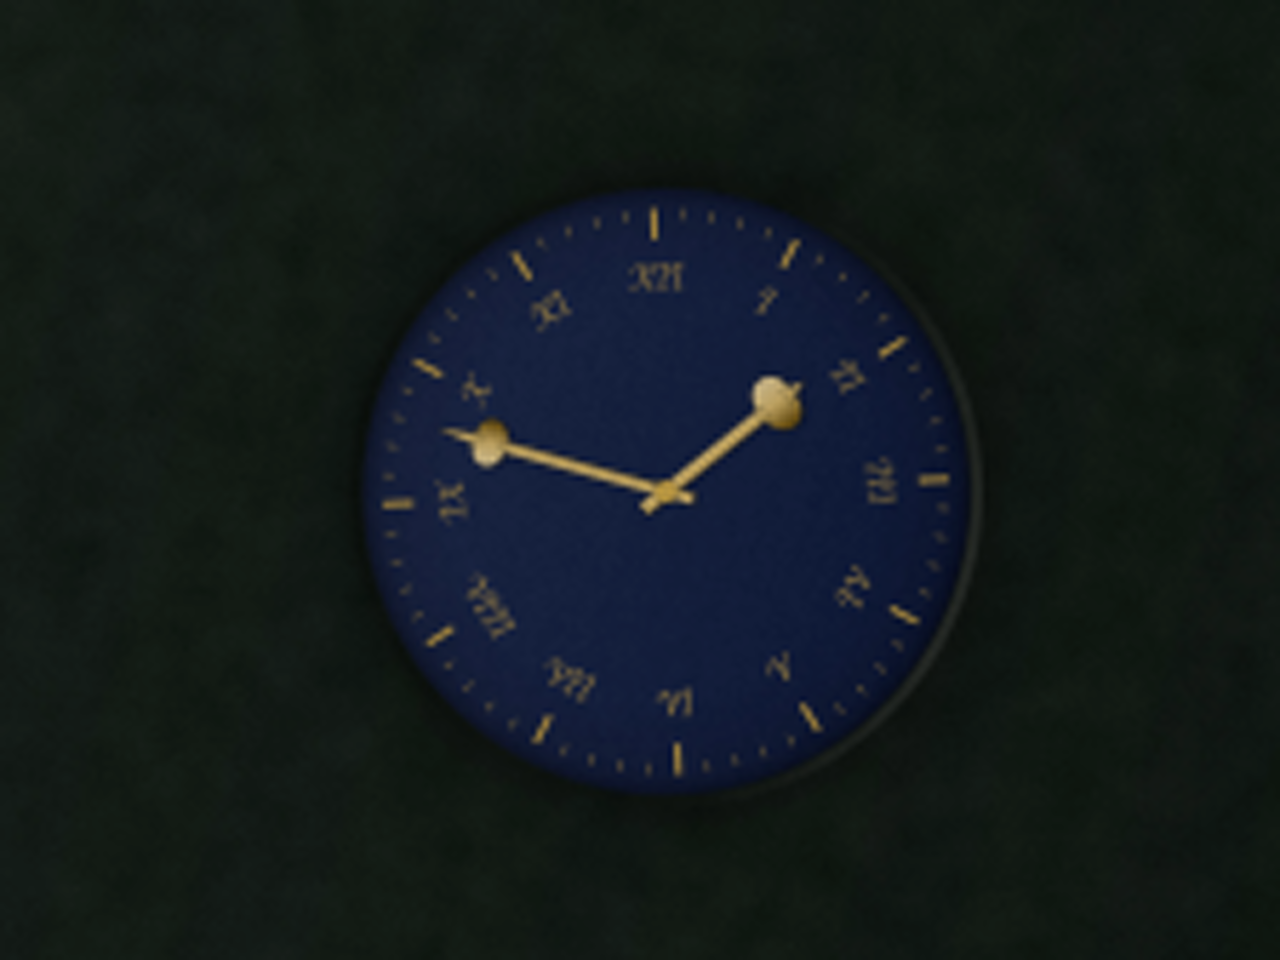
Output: 1h48
